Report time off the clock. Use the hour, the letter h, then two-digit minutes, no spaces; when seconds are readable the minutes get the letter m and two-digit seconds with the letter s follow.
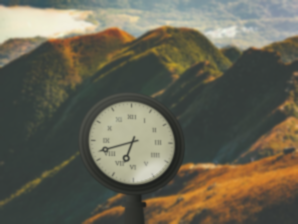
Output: 6h42
